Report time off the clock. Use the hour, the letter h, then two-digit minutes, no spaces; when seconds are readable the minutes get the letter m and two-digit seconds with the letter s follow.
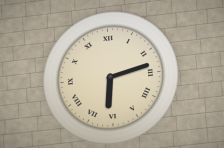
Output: 6h13
